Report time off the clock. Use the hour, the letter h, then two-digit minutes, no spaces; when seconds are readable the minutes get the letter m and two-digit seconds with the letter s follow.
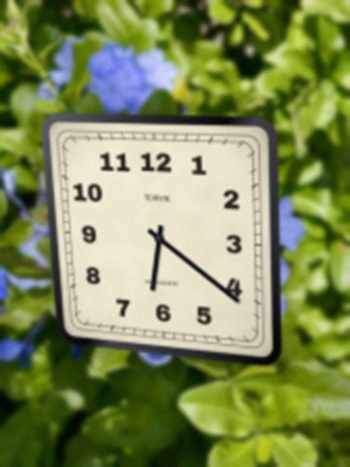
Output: 6h21
